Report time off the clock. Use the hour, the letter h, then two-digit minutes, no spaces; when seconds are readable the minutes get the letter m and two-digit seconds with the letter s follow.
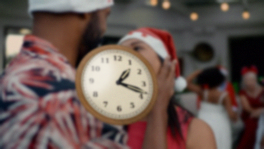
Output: 1h18
